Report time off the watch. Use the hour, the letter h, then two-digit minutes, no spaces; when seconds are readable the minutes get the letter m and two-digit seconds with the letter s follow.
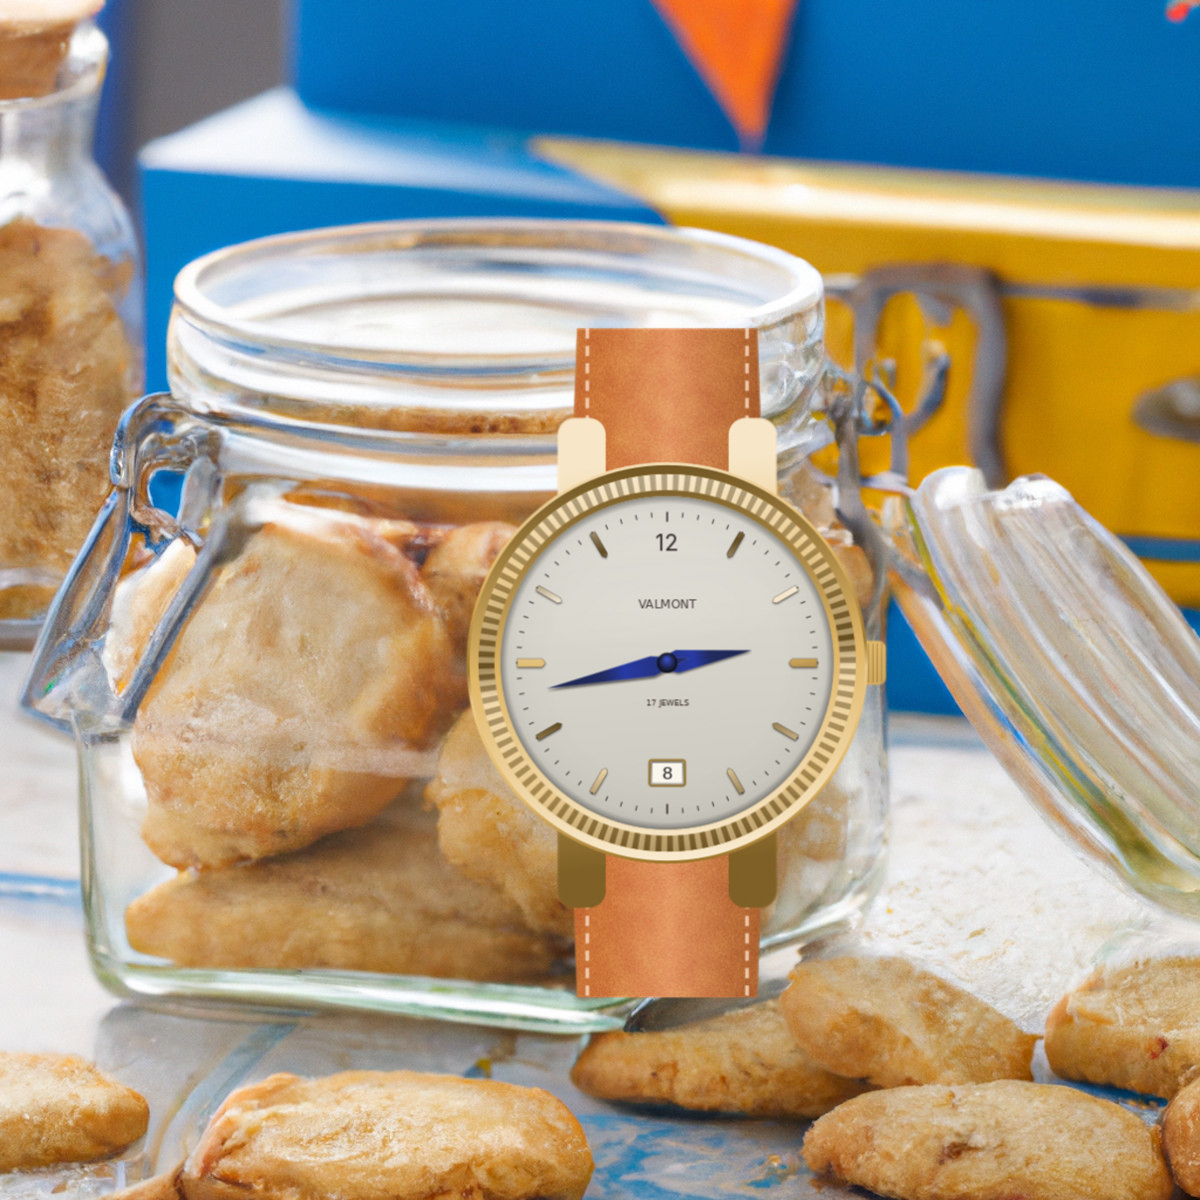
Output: 2h43
